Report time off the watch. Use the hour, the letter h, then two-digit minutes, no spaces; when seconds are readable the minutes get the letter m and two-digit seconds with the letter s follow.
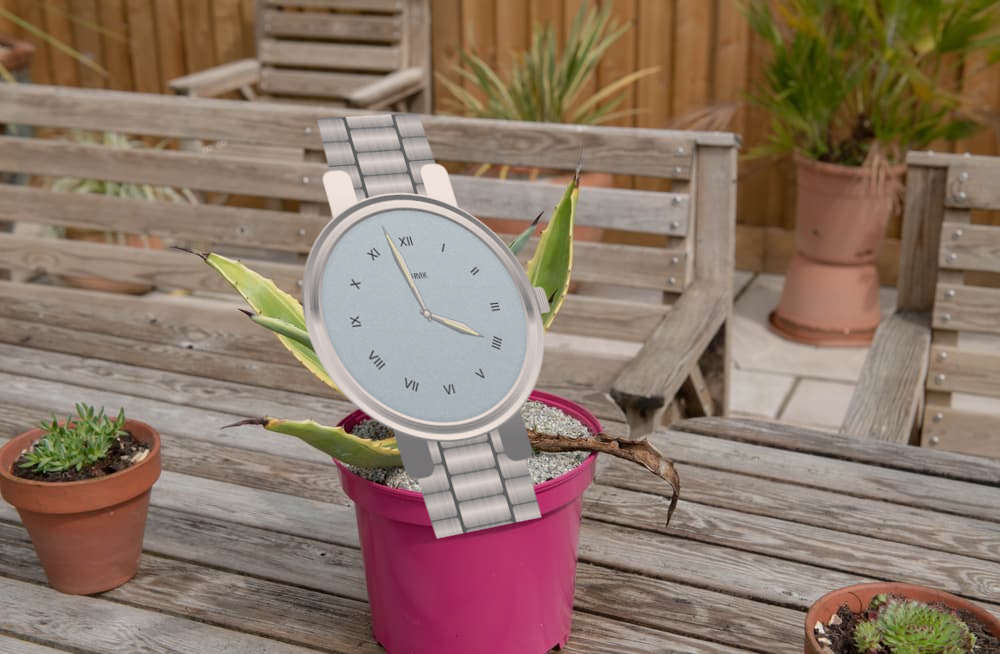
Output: 3h58
